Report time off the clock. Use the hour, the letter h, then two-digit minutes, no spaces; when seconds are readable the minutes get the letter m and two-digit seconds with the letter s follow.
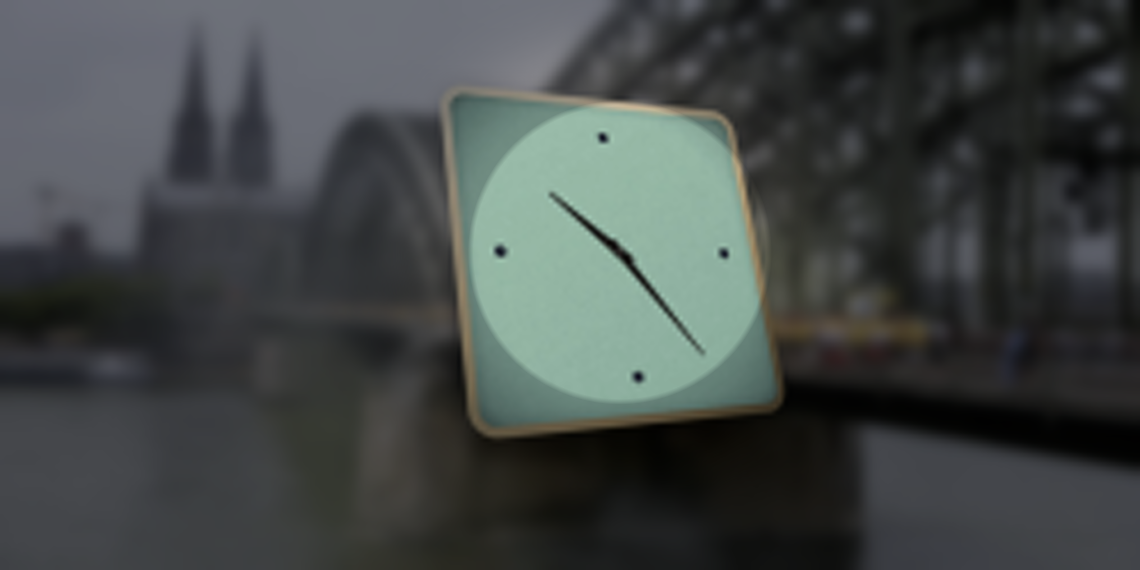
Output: 10h24
